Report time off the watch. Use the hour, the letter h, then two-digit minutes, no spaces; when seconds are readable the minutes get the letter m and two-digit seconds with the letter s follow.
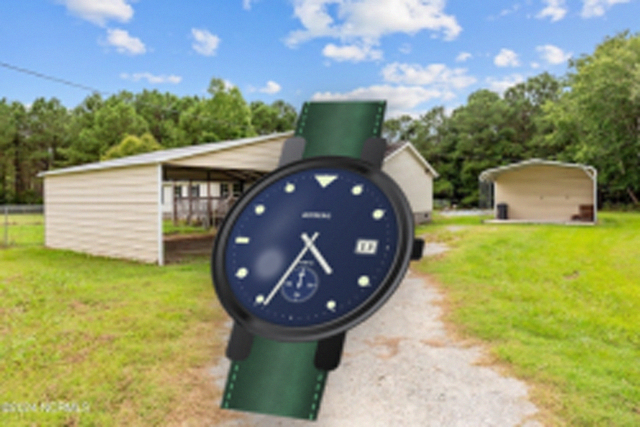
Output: 4h34
